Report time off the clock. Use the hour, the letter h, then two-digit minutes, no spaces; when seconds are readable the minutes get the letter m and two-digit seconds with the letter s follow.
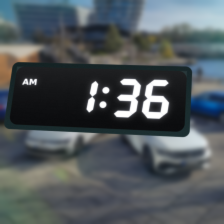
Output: 1h36
